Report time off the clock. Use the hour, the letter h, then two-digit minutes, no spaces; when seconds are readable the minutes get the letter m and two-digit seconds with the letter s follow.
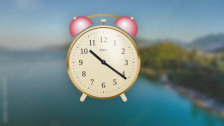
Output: 10h21
